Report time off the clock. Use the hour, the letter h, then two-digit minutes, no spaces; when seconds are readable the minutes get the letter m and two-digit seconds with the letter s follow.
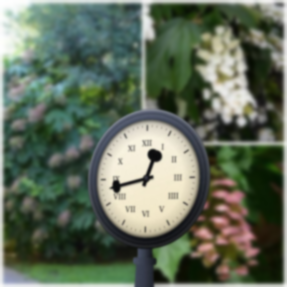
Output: 12h43
